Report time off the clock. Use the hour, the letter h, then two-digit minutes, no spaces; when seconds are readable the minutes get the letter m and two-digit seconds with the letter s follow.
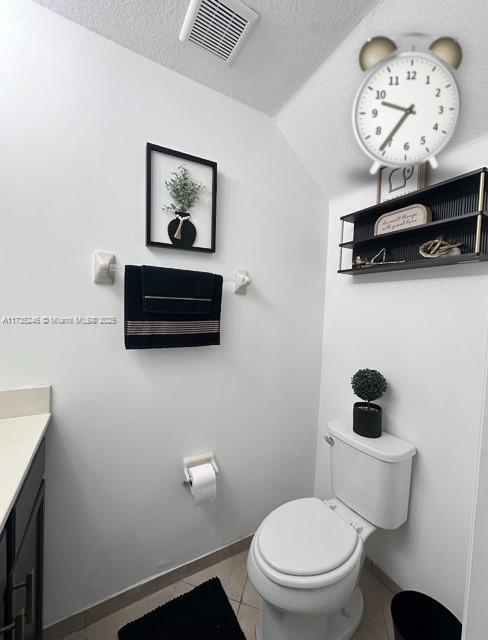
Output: 9h36
